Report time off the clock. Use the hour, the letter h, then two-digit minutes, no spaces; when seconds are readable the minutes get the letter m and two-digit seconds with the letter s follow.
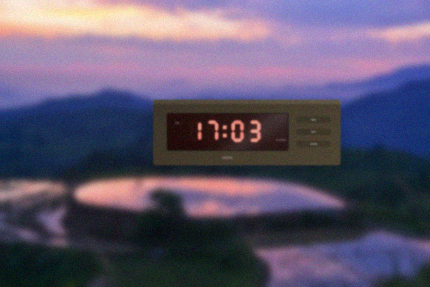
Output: 17h03
